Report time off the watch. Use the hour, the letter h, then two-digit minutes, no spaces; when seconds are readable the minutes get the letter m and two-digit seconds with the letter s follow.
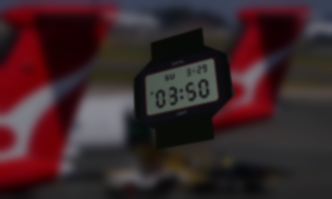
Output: 3h50
